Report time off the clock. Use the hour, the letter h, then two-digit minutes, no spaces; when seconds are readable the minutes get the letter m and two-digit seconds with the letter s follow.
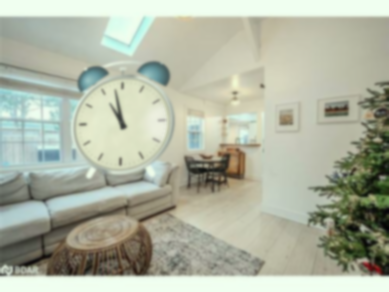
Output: 10h58
